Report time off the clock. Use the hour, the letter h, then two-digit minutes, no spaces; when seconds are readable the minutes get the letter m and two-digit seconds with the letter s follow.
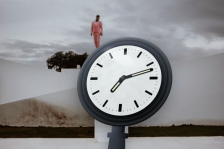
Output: 7h12
